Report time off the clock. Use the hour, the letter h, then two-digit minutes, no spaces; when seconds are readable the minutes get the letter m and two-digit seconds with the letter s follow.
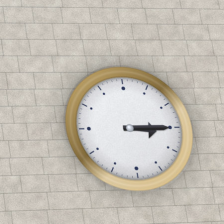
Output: 3h15
